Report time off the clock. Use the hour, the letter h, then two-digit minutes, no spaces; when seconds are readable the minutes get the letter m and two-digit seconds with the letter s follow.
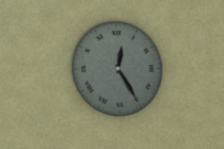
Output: 12h25
